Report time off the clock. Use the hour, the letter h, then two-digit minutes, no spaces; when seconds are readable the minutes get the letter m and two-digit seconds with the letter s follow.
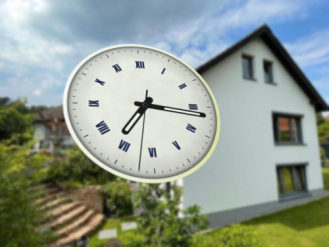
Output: 7h16m32s
